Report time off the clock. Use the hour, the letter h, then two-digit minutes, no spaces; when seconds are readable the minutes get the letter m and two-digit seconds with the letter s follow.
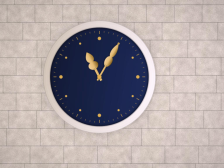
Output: 11h05
